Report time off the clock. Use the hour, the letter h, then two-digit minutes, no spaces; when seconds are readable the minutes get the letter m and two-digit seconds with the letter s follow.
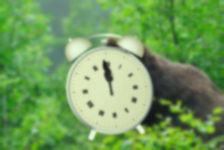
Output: 11h59
